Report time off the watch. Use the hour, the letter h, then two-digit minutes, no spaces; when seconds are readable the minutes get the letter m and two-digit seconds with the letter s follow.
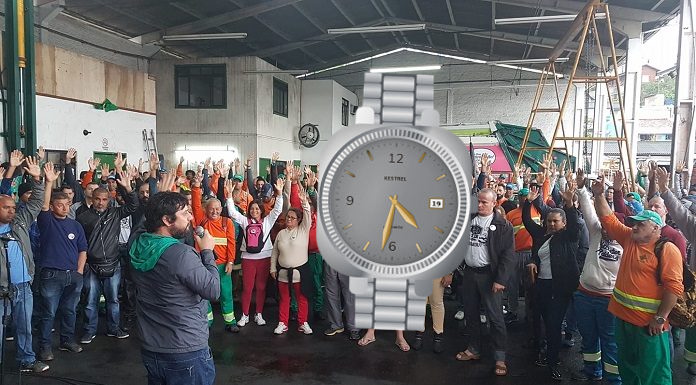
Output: 4h32
